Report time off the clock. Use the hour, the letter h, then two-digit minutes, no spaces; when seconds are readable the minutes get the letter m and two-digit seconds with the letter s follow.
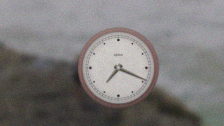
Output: 7h19
